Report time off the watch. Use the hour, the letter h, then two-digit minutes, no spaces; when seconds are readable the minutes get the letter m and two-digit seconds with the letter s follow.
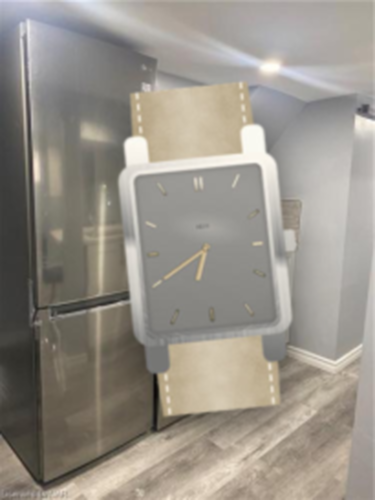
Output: 6h40
